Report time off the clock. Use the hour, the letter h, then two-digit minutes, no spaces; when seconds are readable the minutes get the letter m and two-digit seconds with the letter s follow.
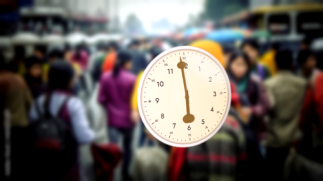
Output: 5h59
